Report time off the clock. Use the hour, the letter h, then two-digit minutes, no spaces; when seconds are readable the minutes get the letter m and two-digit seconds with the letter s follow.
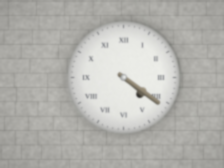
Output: 4h21
